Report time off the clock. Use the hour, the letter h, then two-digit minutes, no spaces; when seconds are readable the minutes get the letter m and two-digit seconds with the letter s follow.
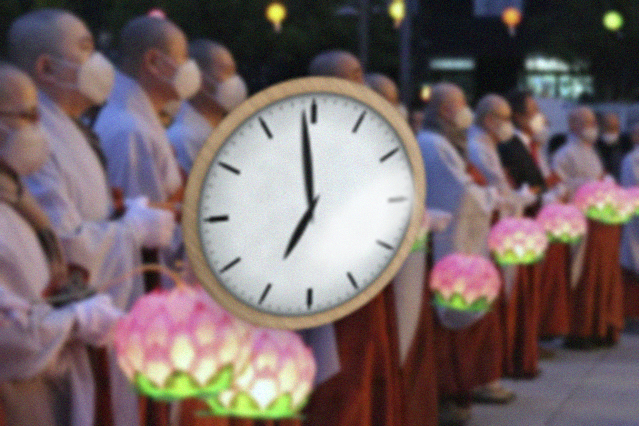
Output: 6h59
